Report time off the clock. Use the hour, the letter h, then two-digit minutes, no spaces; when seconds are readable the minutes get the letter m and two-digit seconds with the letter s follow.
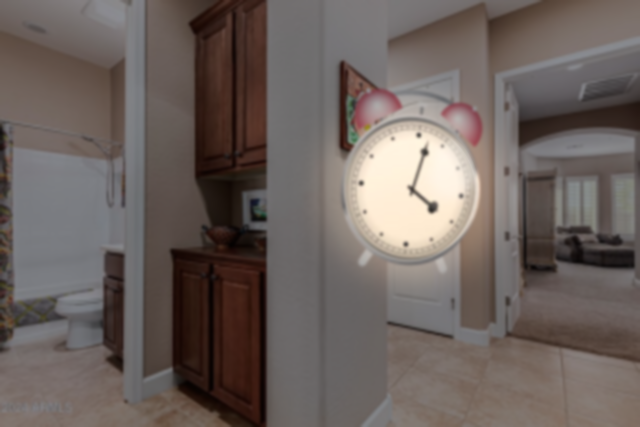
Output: 4h02
